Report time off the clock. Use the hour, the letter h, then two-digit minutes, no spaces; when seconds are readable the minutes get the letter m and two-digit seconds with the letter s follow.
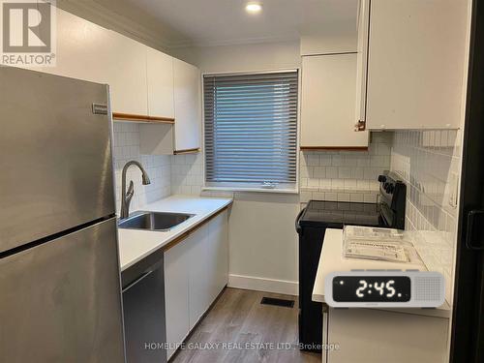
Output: 2h45
